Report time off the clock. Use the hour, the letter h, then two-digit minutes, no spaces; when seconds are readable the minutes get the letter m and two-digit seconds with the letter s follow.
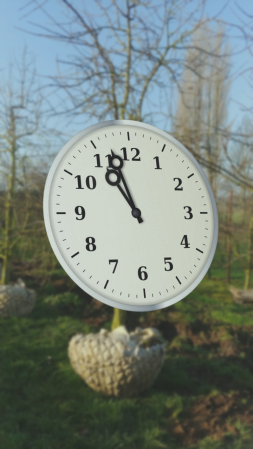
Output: 10h57
